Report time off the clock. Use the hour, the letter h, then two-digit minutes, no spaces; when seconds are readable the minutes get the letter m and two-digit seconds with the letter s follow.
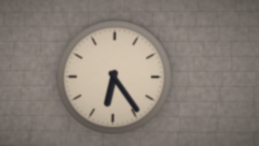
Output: 6h24
